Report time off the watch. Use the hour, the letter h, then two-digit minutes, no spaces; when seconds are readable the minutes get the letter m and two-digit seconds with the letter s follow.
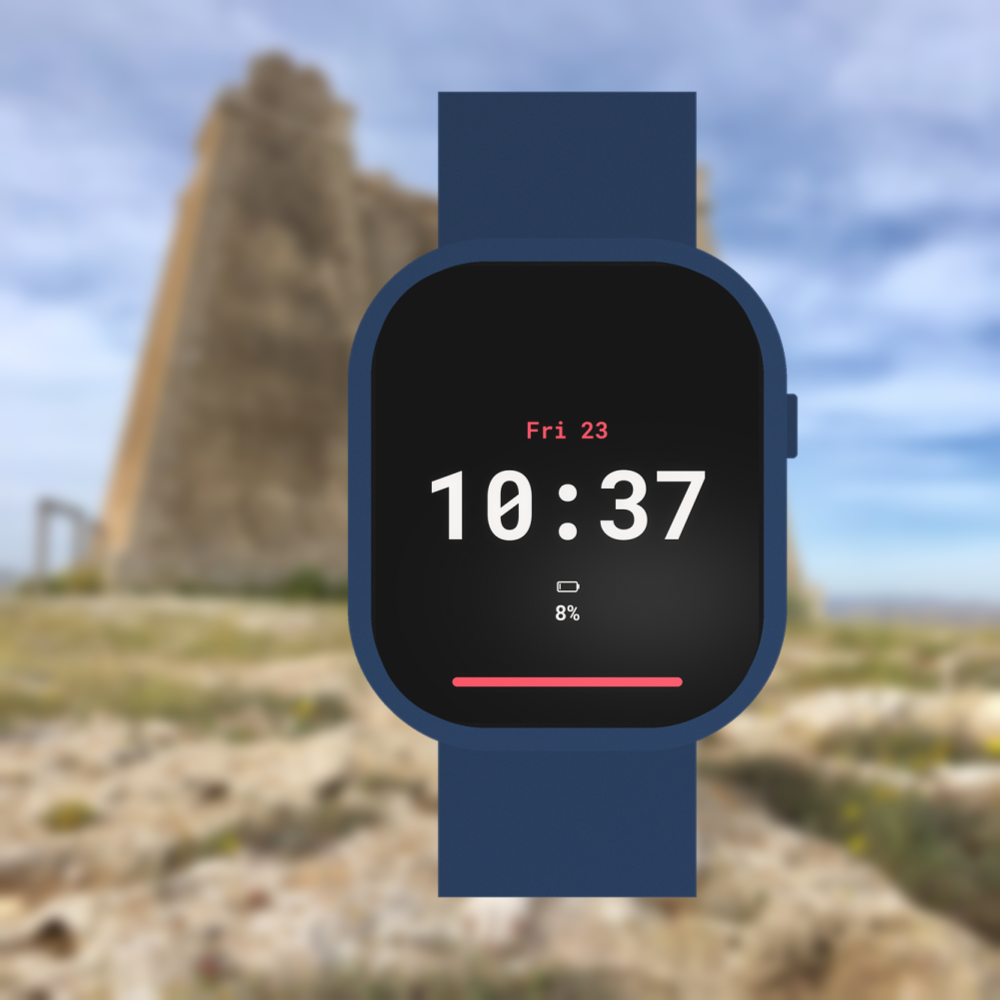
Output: 10h37
